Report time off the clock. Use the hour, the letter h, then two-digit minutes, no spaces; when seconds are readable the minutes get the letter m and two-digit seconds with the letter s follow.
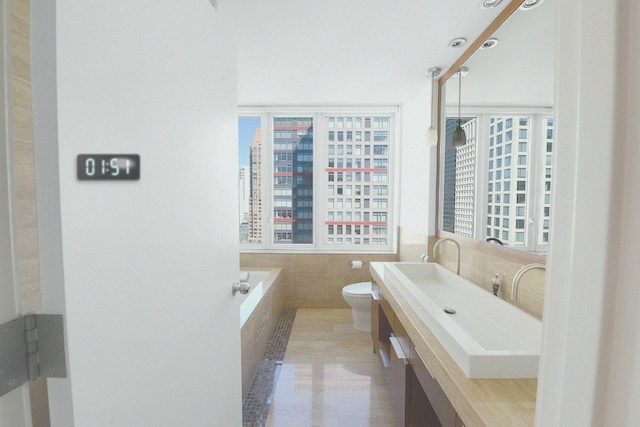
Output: 1h51
